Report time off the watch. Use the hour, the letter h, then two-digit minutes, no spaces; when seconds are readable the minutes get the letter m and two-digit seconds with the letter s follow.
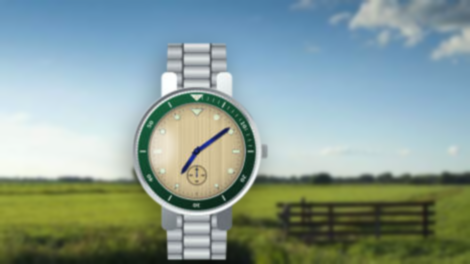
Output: 7h09
